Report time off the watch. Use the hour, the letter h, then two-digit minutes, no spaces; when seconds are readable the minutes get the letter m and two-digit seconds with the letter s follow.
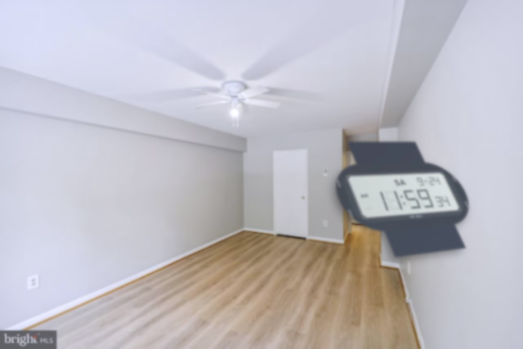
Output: 11h59
